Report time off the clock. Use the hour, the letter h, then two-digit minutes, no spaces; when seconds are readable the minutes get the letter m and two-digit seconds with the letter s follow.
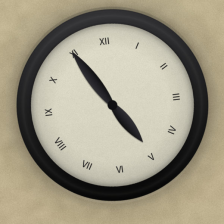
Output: 4h55
